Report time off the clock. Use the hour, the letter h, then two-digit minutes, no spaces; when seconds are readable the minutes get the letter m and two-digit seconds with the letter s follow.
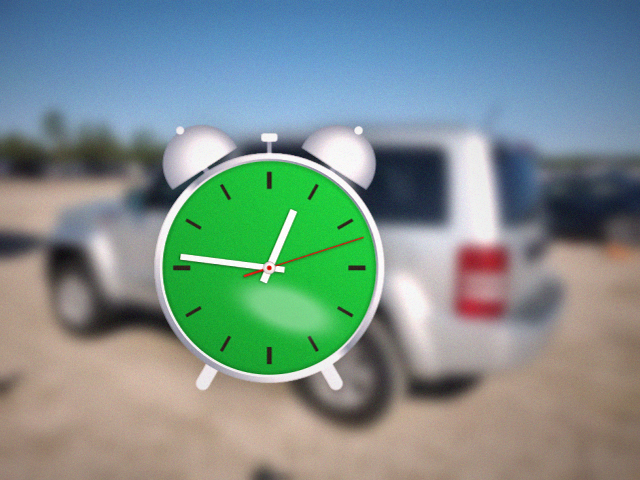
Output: 12h46m12s
